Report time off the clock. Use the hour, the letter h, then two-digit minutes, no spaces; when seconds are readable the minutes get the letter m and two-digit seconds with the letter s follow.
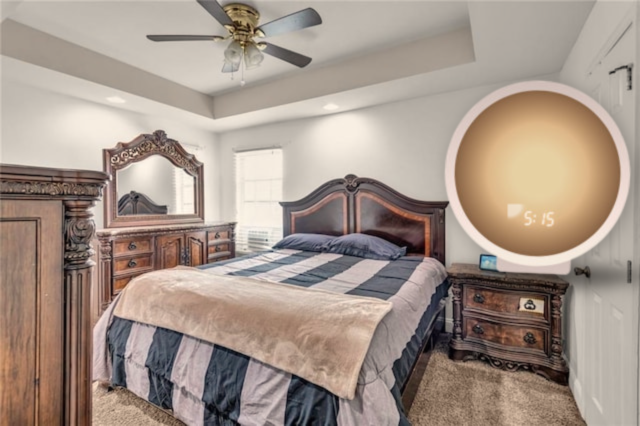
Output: 5h15
